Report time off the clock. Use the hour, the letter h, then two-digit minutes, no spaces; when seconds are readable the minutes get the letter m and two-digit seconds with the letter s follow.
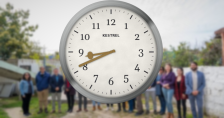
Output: 8h41
